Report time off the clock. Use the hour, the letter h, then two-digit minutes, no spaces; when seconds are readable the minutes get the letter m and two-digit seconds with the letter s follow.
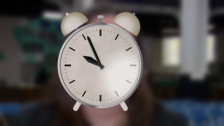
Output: 9h56
